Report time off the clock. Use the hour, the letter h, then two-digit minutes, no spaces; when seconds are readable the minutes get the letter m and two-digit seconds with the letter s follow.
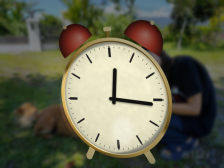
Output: 12h16
